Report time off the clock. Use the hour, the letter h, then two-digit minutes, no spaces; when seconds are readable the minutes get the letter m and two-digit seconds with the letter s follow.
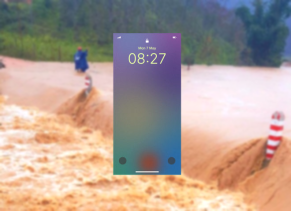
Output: 8h27
